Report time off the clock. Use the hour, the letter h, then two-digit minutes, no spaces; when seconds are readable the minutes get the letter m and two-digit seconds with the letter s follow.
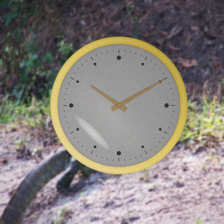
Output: 10h10
